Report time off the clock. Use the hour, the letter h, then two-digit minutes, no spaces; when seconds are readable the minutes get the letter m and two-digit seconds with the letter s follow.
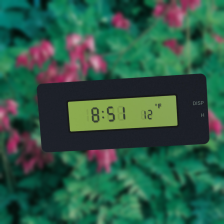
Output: 8h51
